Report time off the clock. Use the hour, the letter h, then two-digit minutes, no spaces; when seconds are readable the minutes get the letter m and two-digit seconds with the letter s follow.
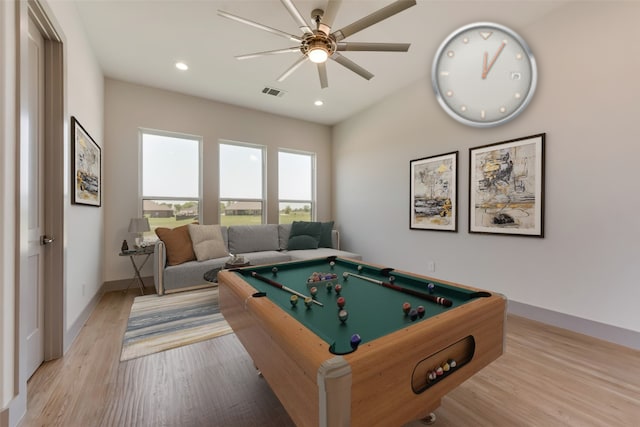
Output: 12h05
